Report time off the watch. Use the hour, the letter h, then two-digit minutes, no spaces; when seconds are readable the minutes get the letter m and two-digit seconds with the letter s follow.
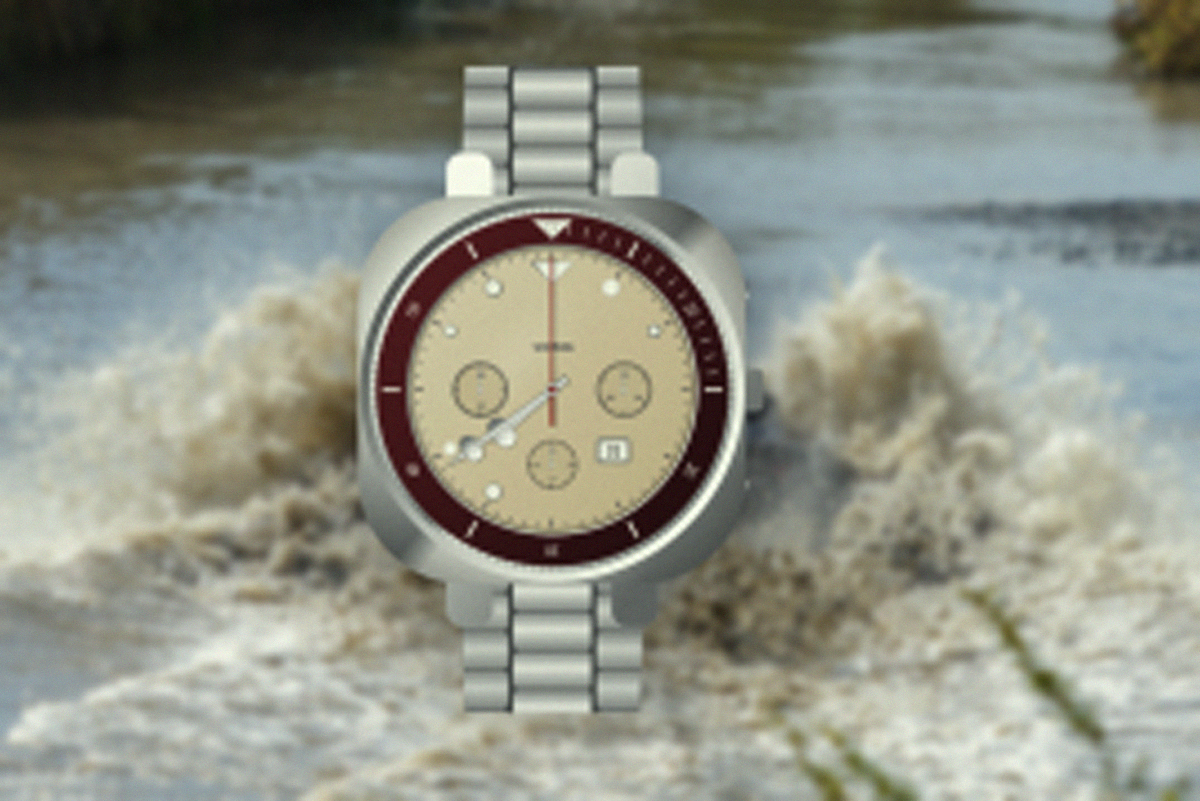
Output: 7h39
